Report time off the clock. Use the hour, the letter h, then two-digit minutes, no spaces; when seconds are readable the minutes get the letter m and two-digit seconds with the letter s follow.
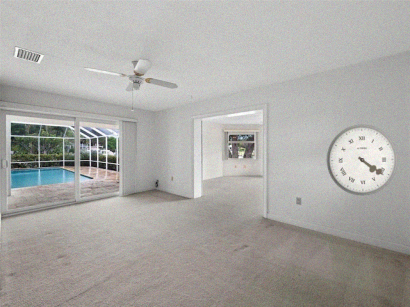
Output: 4h21
